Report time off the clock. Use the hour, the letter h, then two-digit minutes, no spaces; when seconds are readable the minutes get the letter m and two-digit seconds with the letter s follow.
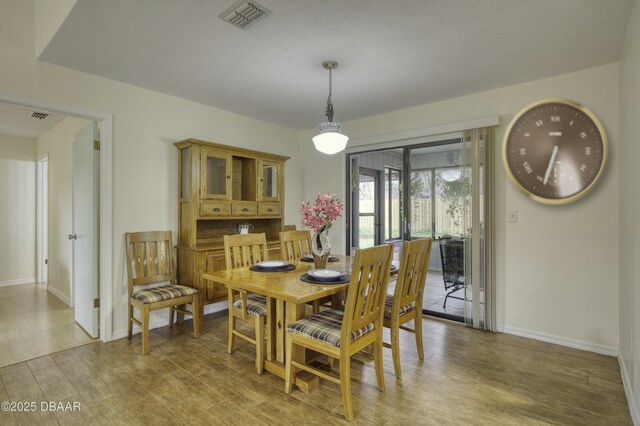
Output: 6h33
